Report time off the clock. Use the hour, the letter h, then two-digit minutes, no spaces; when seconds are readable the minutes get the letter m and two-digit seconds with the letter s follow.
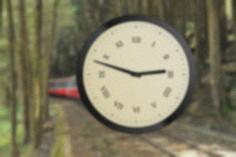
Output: 2h48
